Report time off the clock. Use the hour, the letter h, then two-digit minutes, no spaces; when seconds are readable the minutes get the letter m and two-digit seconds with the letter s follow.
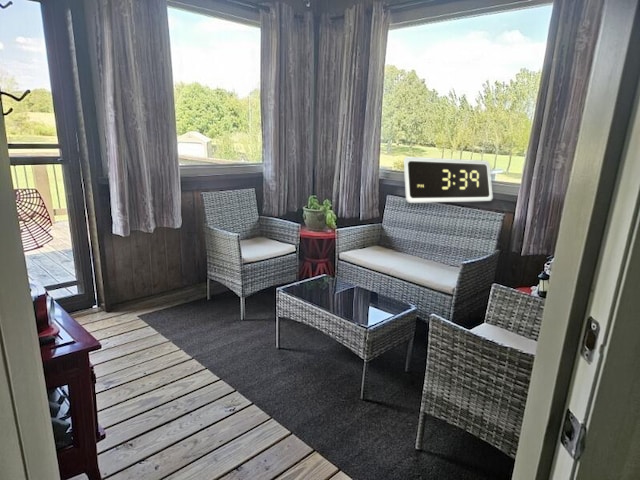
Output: 3h39
